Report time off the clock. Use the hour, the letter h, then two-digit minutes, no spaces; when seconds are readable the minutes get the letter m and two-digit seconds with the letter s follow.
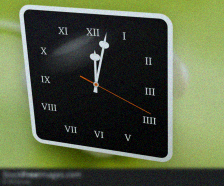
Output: 12h02m19s
